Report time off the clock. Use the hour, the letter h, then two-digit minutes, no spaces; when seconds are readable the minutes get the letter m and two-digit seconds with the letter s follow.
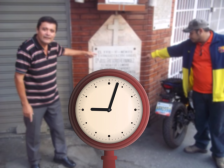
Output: 9h03
